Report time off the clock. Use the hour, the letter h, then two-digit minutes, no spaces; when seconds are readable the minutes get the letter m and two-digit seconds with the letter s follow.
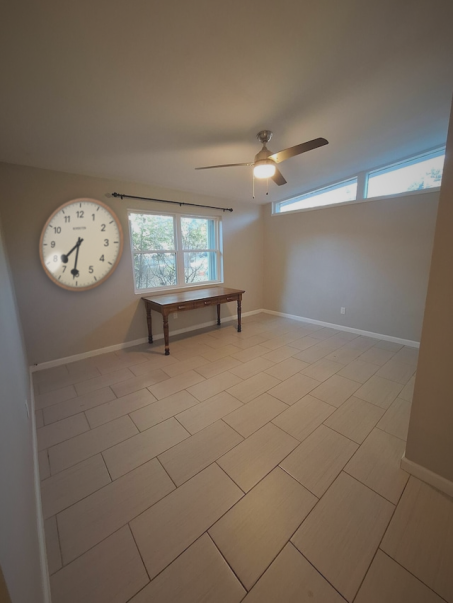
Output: 7h31
